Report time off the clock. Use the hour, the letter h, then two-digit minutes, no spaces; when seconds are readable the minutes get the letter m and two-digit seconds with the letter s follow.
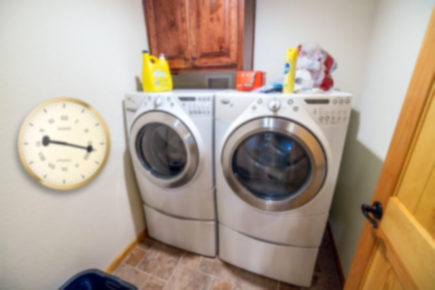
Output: 9h17
